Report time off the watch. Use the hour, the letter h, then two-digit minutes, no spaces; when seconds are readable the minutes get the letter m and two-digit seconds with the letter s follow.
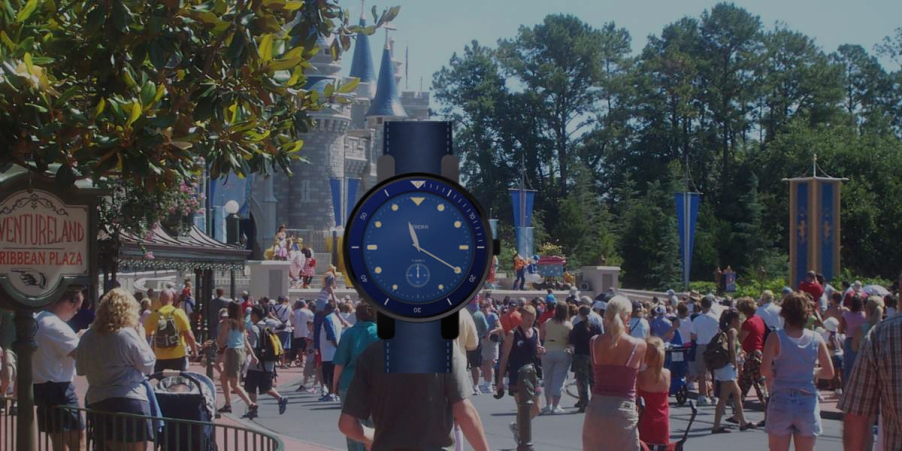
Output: 11h20
